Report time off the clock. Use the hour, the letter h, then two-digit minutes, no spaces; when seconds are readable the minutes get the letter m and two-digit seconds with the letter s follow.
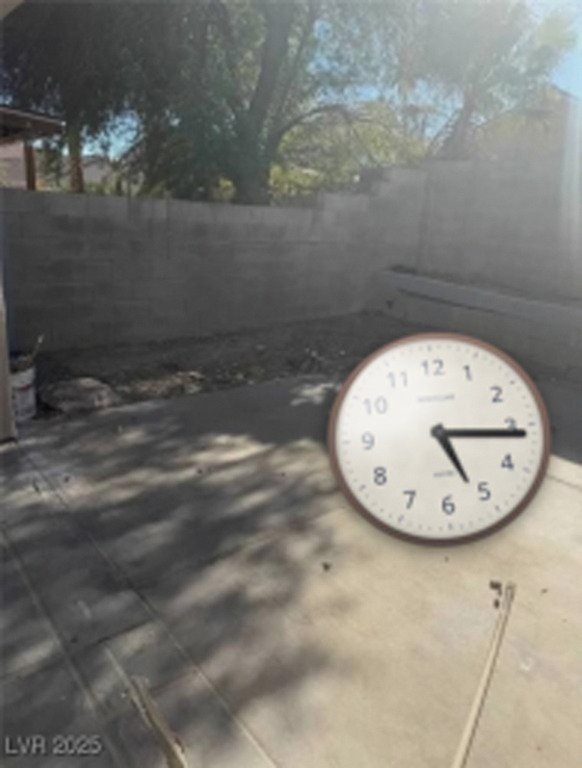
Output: 5h16
